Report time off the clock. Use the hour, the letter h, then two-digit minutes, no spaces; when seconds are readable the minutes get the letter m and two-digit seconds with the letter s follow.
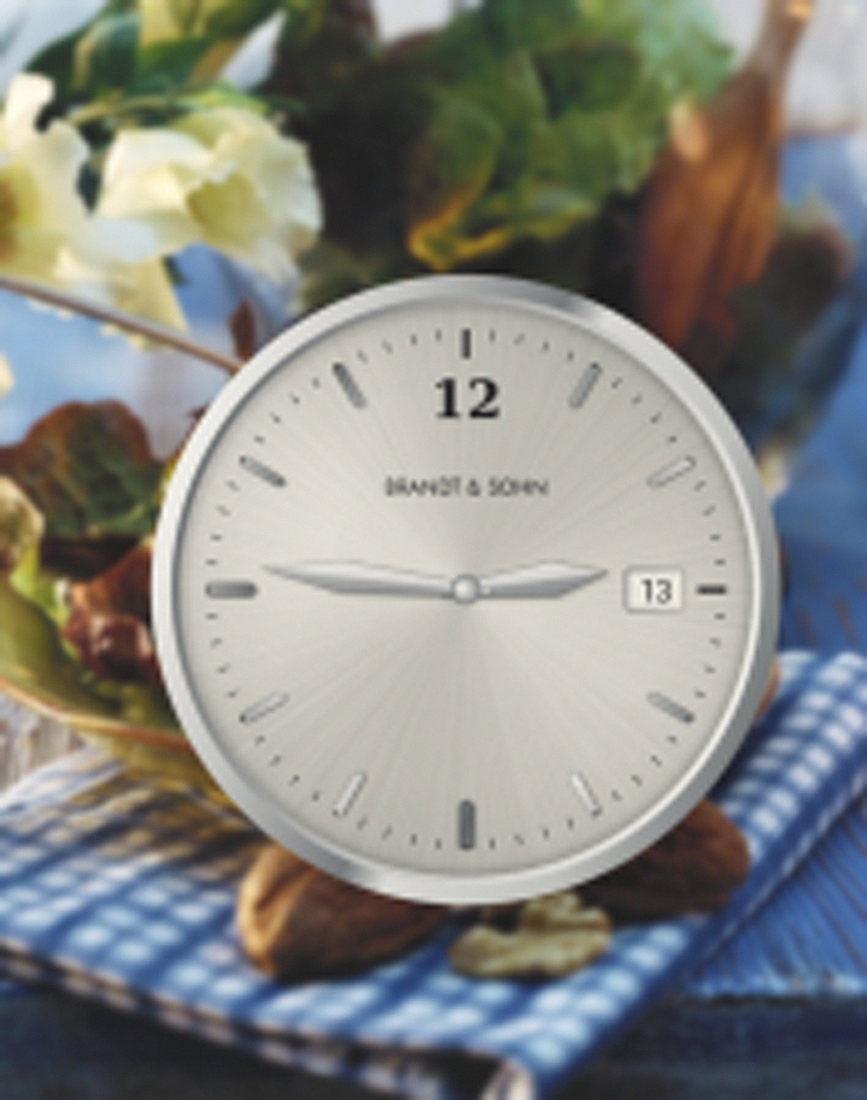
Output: 2h46
